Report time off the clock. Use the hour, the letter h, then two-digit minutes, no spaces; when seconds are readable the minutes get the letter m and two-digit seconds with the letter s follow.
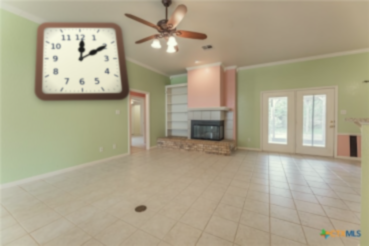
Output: 12h10
